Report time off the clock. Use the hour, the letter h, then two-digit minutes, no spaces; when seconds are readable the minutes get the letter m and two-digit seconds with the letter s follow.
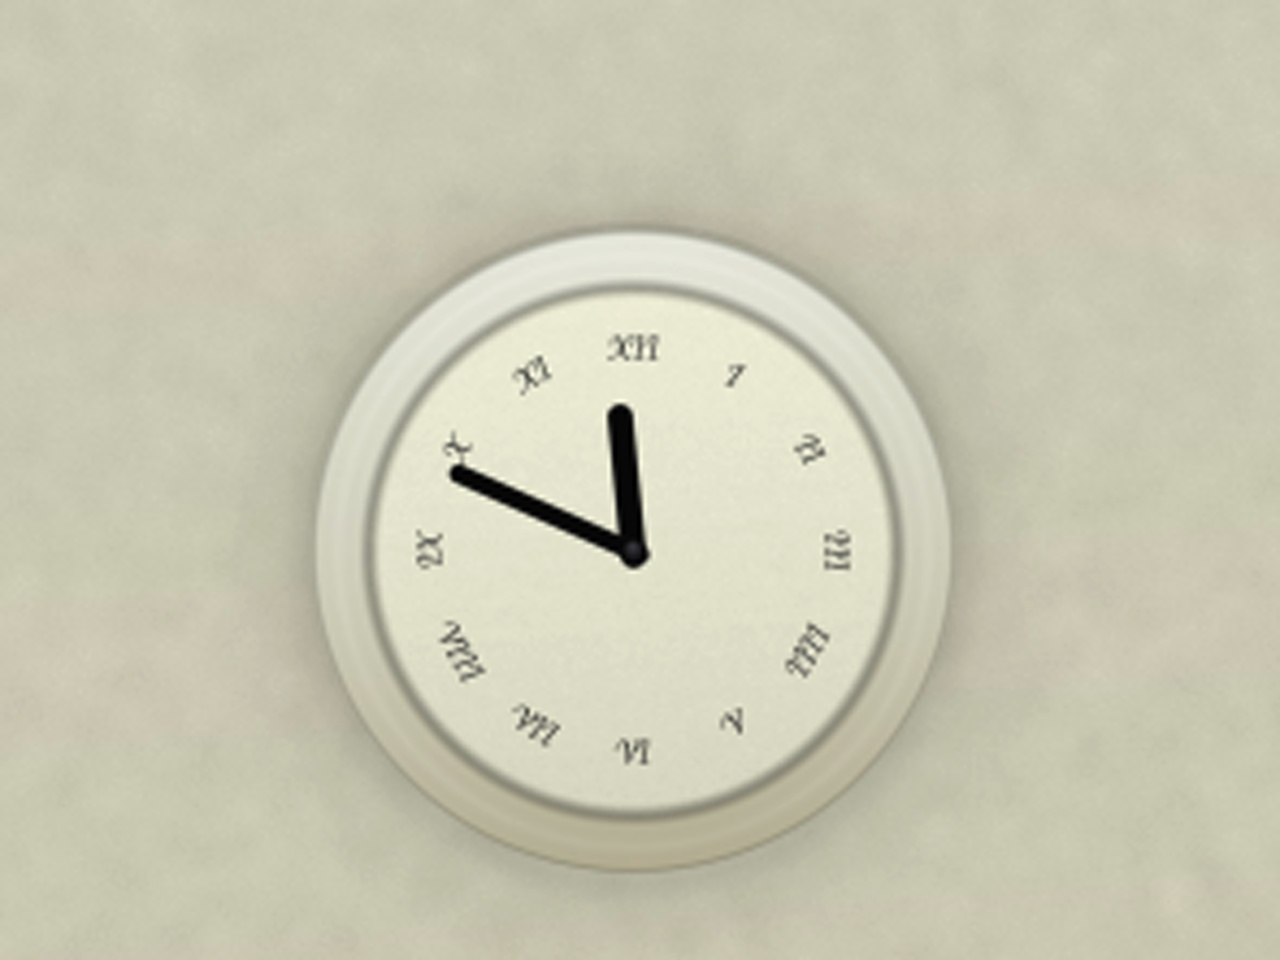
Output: 11h49
